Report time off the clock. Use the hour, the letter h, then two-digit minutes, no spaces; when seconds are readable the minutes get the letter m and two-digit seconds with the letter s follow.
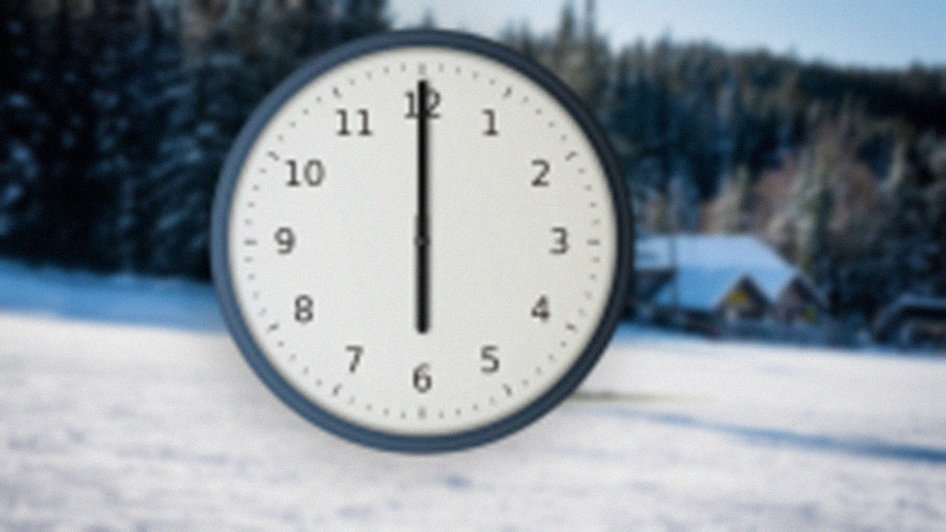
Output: 6h00
